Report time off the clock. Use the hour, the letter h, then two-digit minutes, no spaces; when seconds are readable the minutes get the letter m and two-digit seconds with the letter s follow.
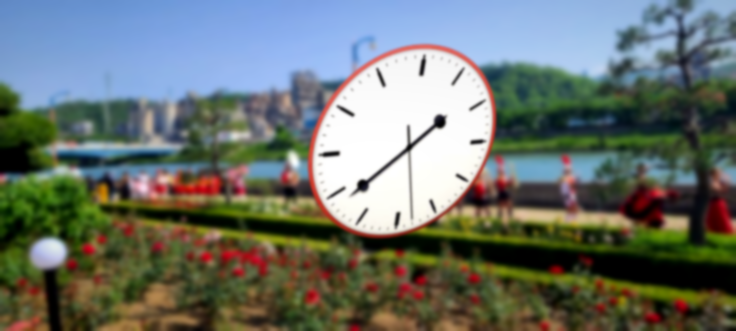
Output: 1h38m28s
